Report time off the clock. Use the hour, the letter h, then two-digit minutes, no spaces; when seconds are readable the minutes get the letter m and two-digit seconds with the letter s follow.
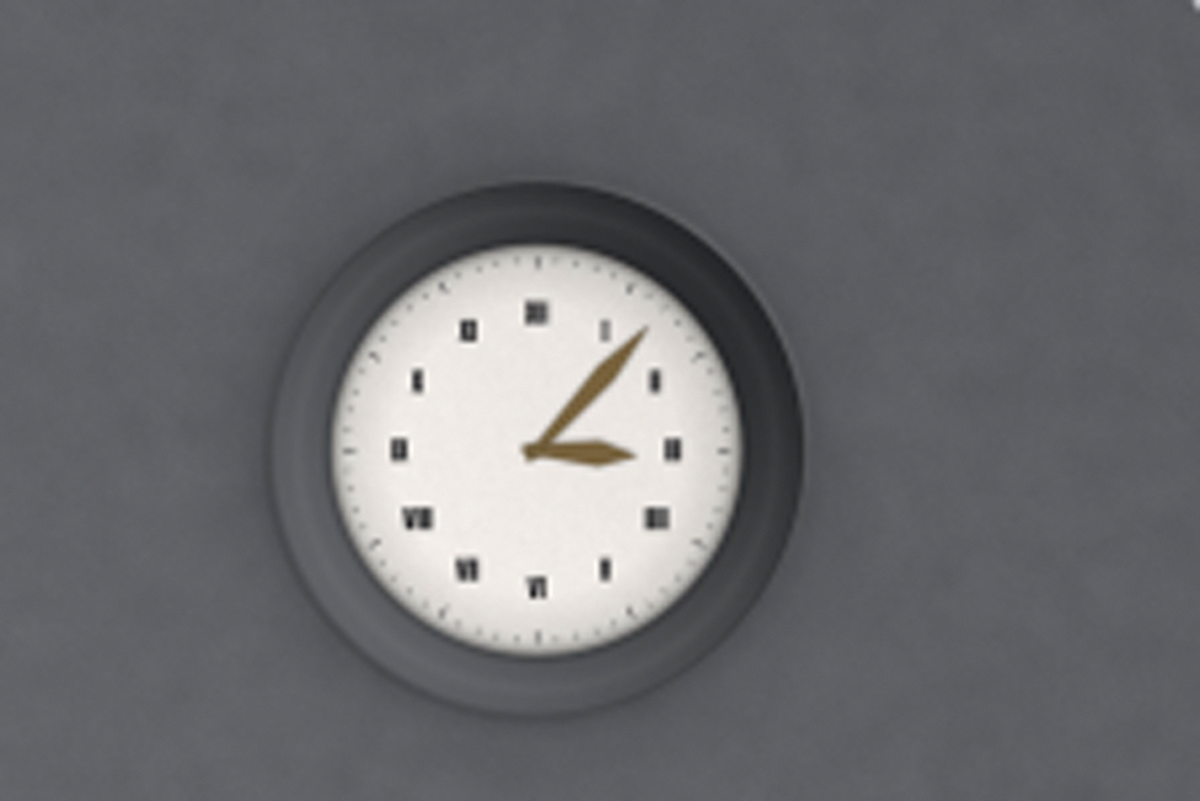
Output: 3h07
